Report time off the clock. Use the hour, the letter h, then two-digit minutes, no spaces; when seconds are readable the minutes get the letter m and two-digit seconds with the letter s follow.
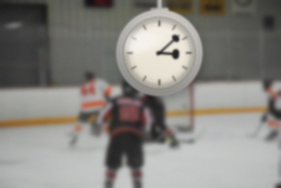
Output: 3h08
